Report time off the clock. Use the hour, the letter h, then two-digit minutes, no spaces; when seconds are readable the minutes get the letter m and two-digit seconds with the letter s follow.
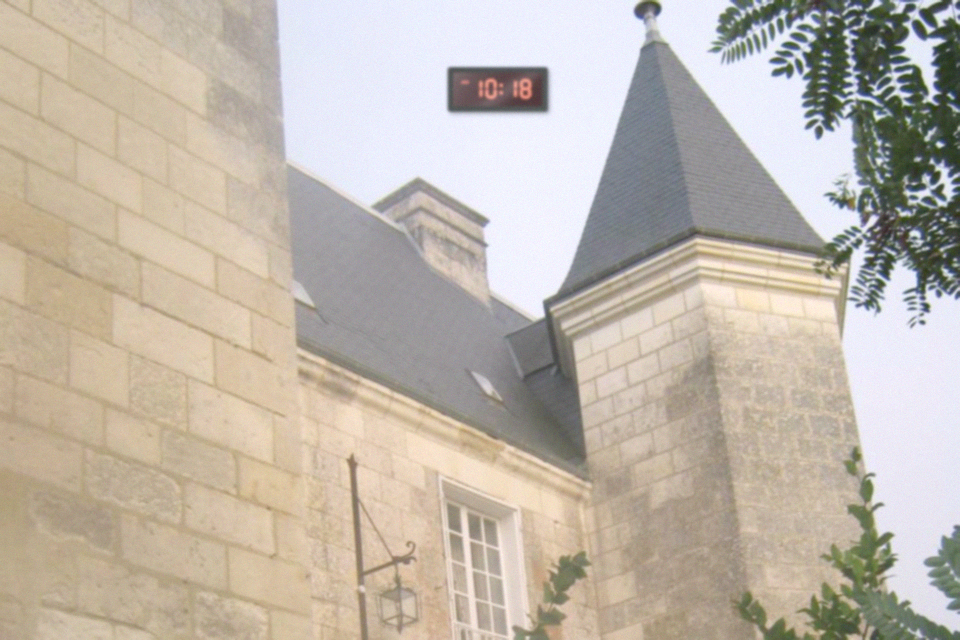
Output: 10h18
